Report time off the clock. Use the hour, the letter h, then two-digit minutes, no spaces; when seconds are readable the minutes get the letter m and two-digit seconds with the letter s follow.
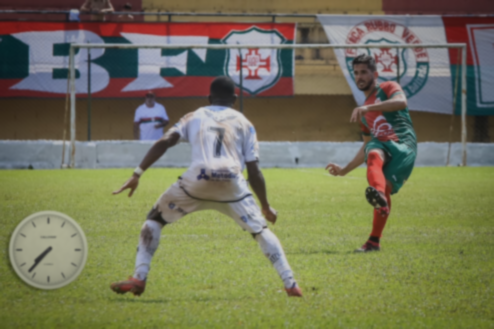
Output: 7h37
